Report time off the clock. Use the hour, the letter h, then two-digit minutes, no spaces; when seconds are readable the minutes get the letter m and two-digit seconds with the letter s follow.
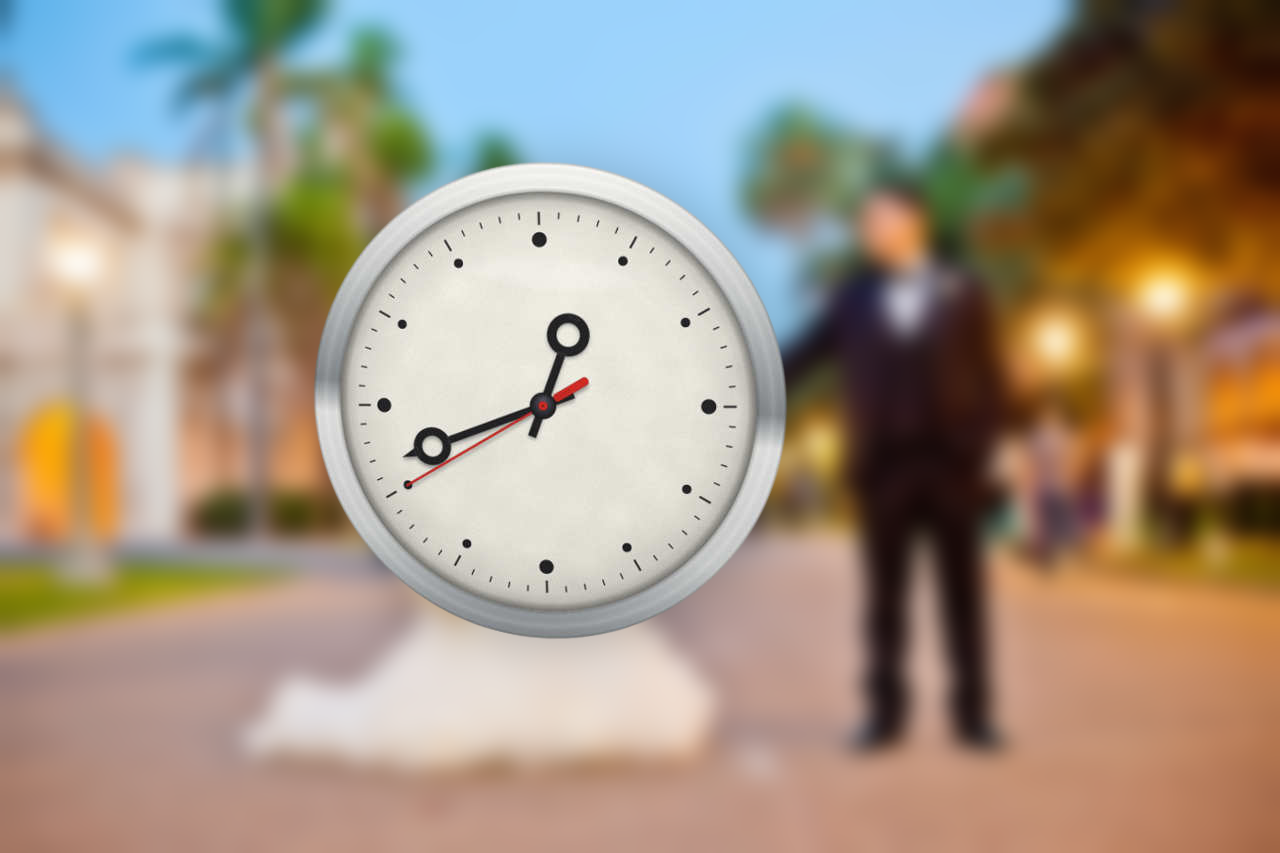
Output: 12h41m40s
